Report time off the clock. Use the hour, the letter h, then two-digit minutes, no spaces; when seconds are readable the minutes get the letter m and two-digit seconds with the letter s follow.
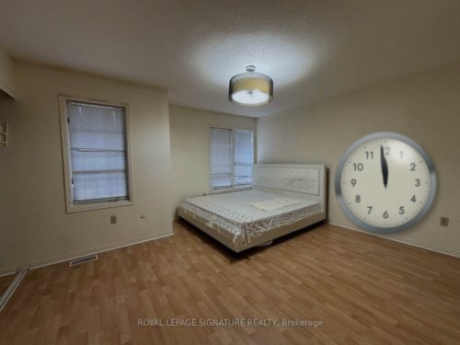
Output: 11h59
